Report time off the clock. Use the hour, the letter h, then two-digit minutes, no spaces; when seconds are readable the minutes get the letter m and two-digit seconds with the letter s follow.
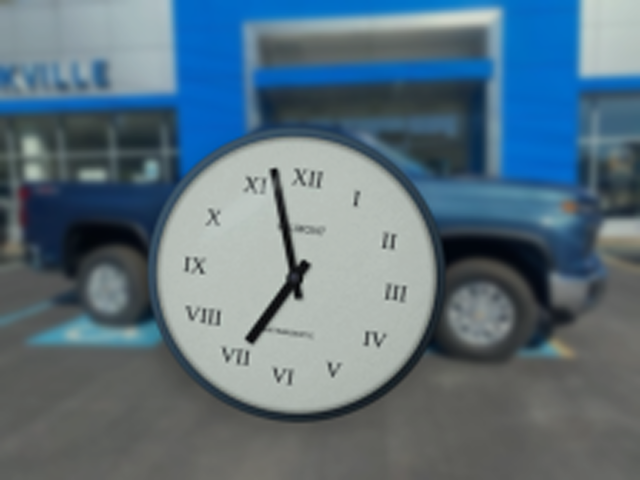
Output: 6h57
